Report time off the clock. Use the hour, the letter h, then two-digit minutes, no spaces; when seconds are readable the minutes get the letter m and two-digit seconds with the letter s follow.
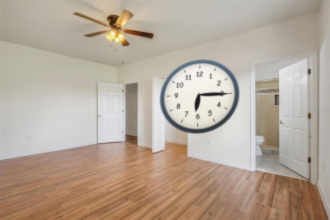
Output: 6h15
